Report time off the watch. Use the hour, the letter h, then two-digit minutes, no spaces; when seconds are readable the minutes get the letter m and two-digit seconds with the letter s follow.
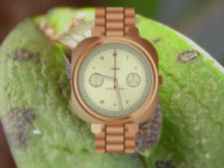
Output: 9h28
